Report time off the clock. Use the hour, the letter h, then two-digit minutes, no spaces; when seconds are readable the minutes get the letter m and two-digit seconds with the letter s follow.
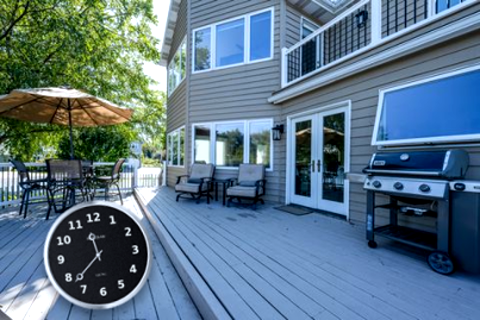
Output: 11h38
